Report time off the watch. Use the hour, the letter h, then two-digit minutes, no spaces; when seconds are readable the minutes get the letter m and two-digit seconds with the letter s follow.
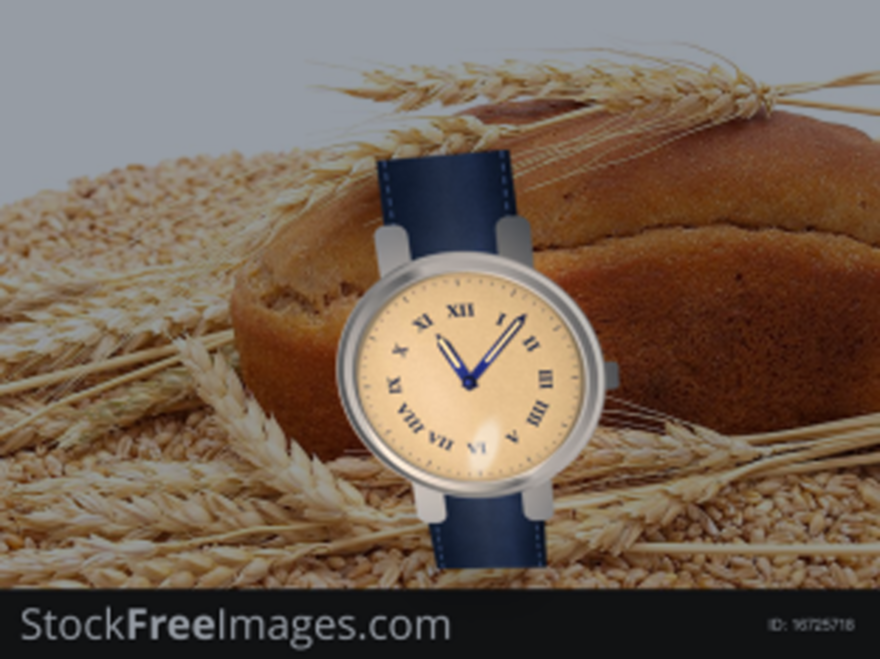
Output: 11h07
